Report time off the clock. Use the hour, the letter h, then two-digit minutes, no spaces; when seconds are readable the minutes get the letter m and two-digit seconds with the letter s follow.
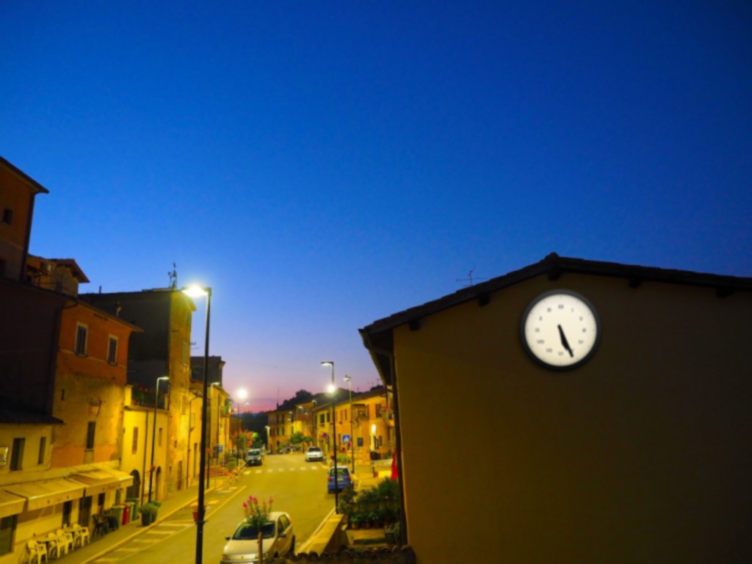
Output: 5h26
